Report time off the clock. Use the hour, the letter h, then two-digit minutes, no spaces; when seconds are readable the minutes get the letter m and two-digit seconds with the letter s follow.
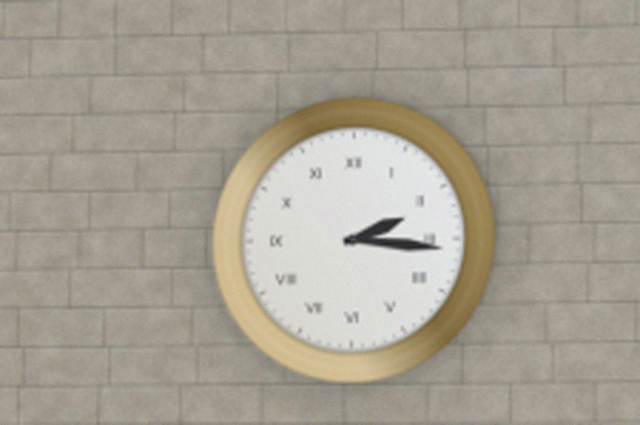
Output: 2h16
